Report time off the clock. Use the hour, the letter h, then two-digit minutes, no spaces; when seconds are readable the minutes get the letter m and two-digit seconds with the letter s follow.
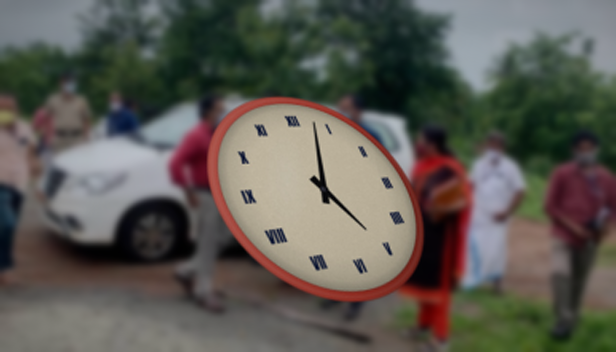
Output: 5h03
